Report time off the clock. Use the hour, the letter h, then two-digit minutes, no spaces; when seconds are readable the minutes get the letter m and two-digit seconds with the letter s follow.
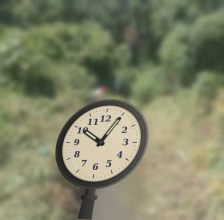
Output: 10h05
